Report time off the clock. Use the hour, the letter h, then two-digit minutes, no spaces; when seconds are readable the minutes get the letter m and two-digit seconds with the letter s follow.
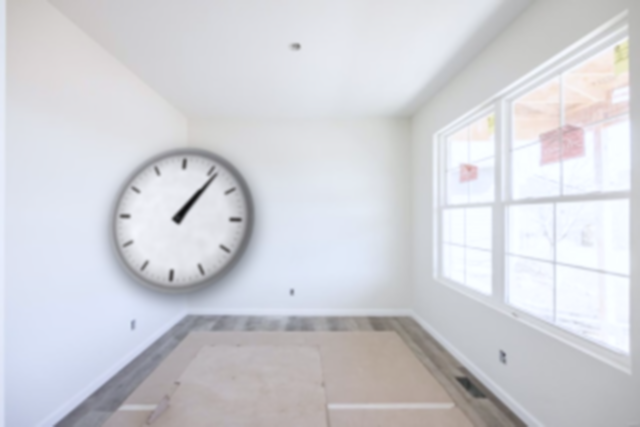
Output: 1h06
